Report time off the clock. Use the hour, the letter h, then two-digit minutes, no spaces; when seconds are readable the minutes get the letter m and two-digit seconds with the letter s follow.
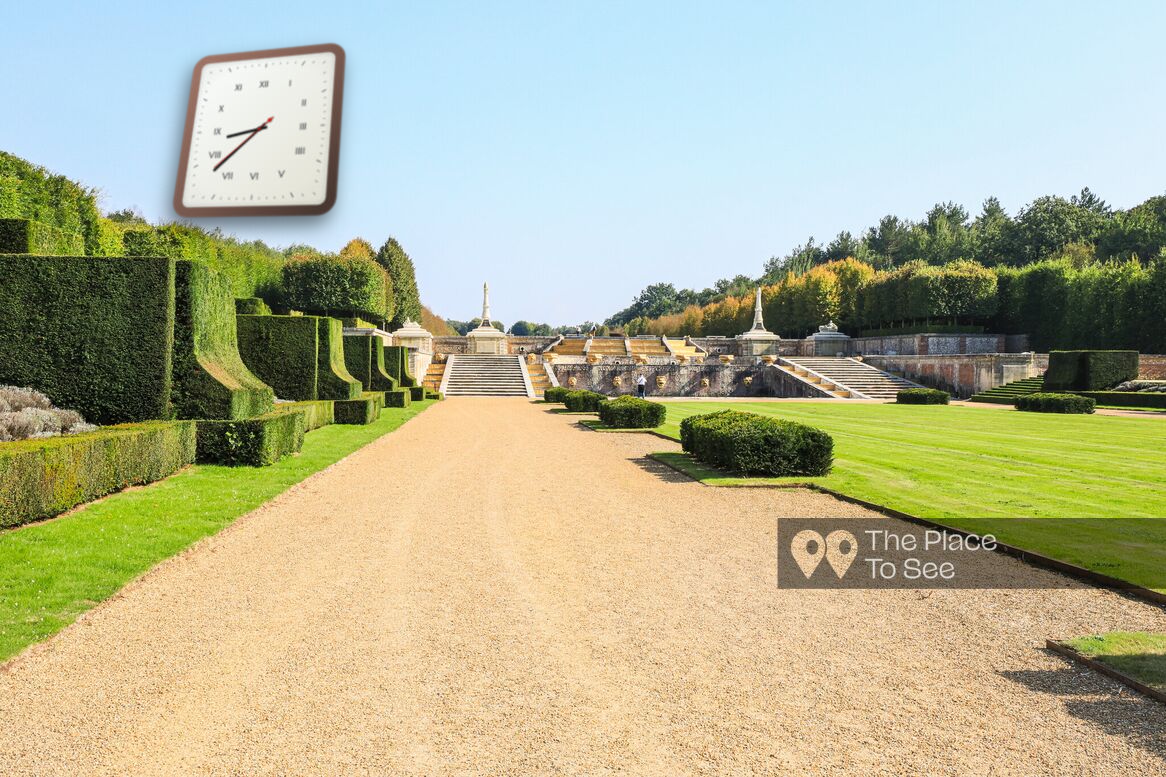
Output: 8h37m38s
